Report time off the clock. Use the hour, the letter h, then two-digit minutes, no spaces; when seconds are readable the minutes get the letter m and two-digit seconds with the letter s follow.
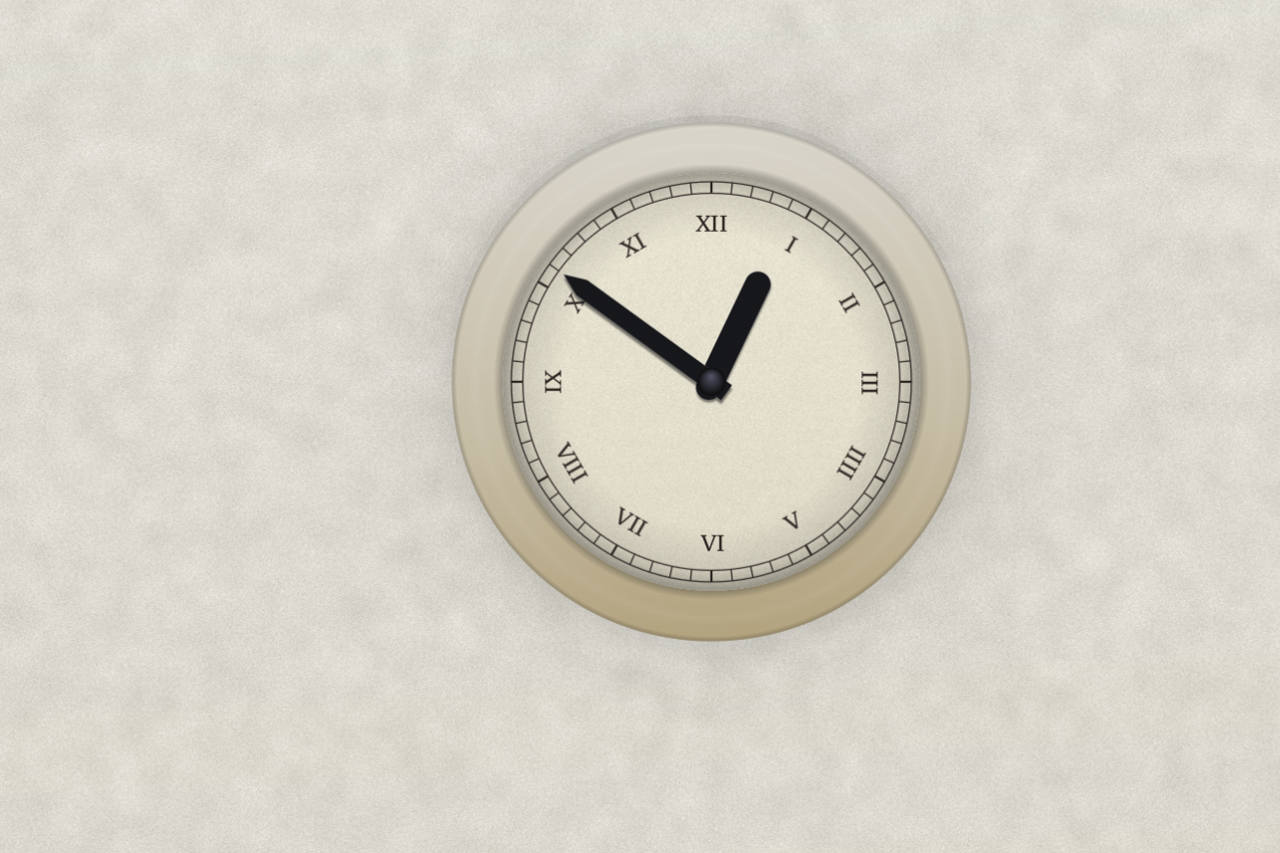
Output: 12h51
